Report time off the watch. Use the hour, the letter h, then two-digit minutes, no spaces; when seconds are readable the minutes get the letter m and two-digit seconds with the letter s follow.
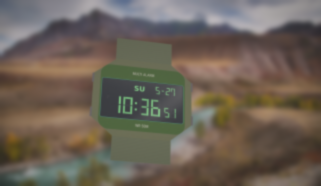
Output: 10h36m51s
